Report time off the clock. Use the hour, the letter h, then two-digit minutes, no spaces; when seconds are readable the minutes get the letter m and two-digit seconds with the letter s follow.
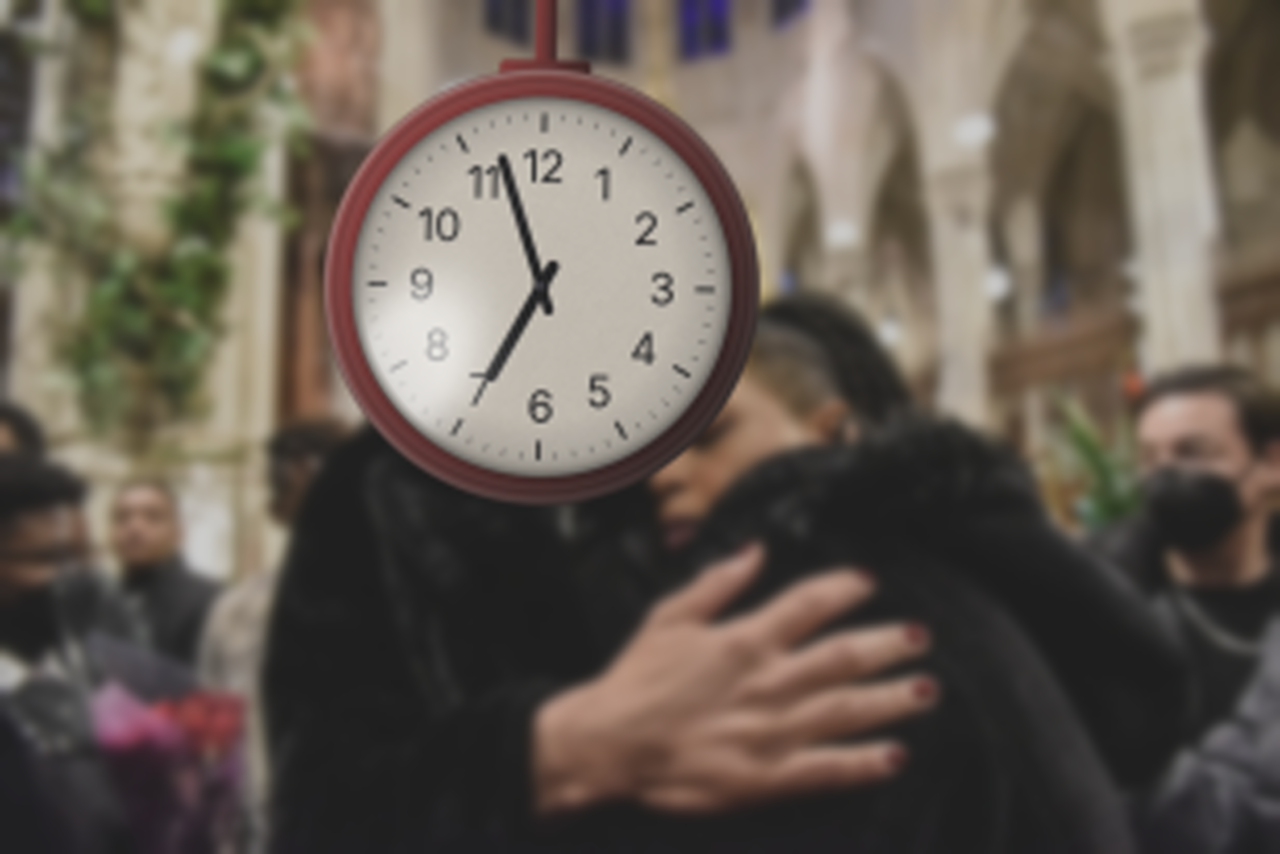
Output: 6h57
